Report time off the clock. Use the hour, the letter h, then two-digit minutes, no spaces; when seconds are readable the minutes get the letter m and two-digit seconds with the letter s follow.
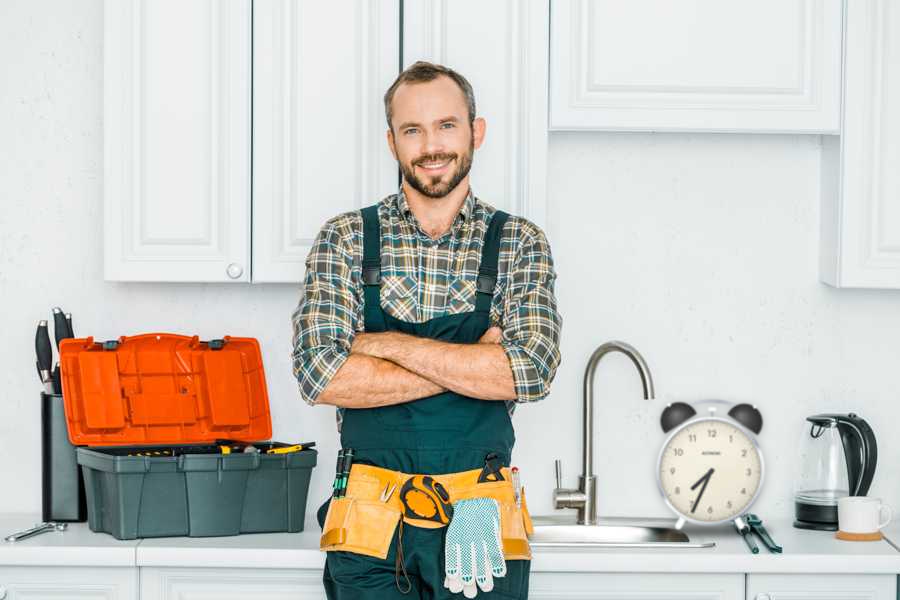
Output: 7h34
